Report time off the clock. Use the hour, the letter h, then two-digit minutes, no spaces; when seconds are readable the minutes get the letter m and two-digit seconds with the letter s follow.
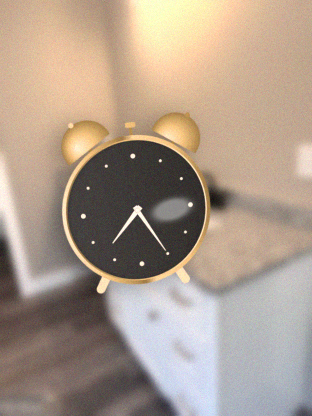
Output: 7h25
